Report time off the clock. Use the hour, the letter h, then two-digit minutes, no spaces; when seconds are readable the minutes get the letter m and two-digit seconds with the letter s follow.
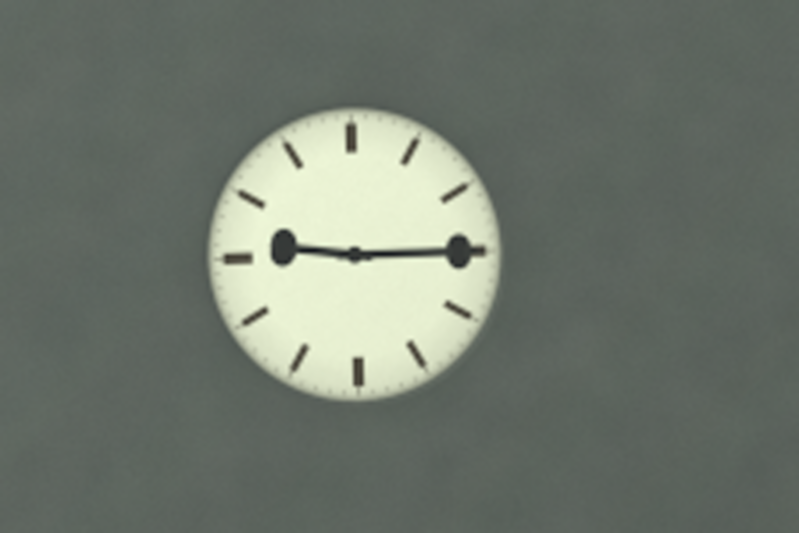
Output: 9h15
